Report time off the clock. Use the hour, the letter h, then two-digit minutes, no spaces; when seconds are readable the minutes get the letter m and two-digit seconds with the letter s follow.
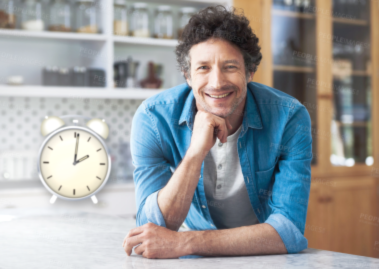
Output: 2h01
